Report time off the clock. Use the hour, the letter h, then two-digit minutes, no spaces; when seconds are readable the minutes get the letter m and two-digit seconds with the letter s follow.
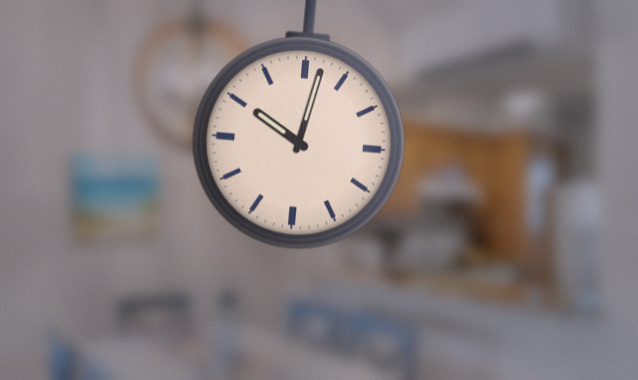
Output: 10h02
